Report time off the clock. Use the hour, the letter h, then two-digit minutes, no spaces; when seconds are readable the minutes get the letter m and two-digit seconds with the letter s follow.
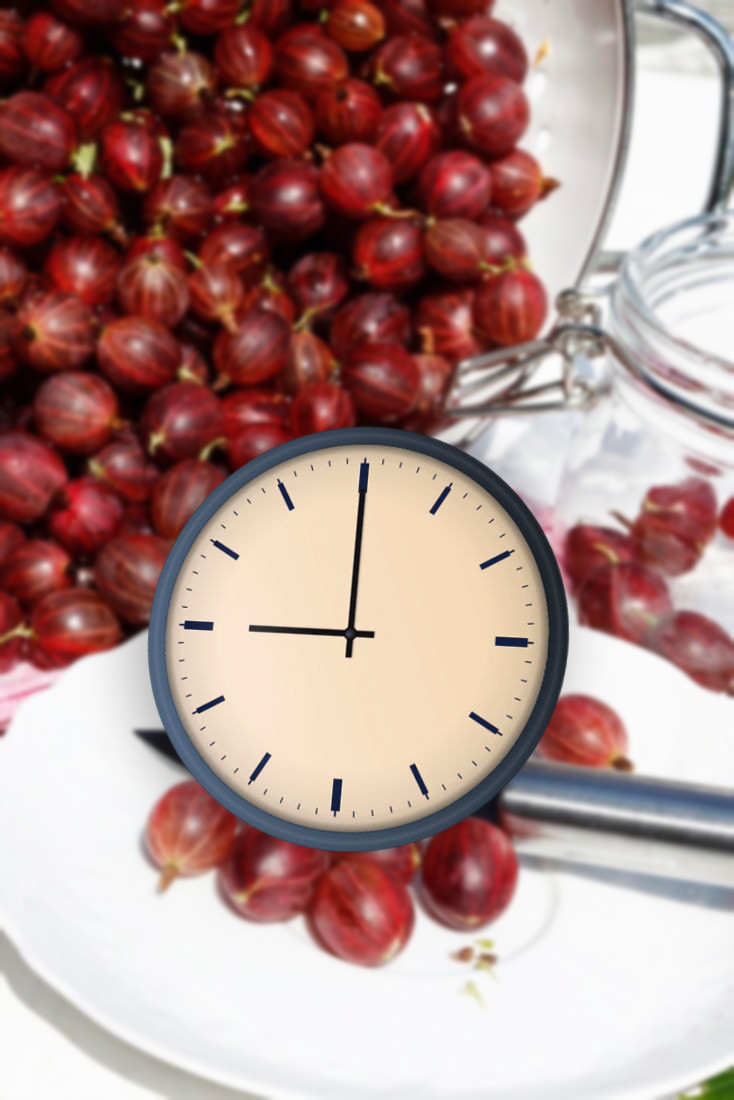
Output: 9h00
